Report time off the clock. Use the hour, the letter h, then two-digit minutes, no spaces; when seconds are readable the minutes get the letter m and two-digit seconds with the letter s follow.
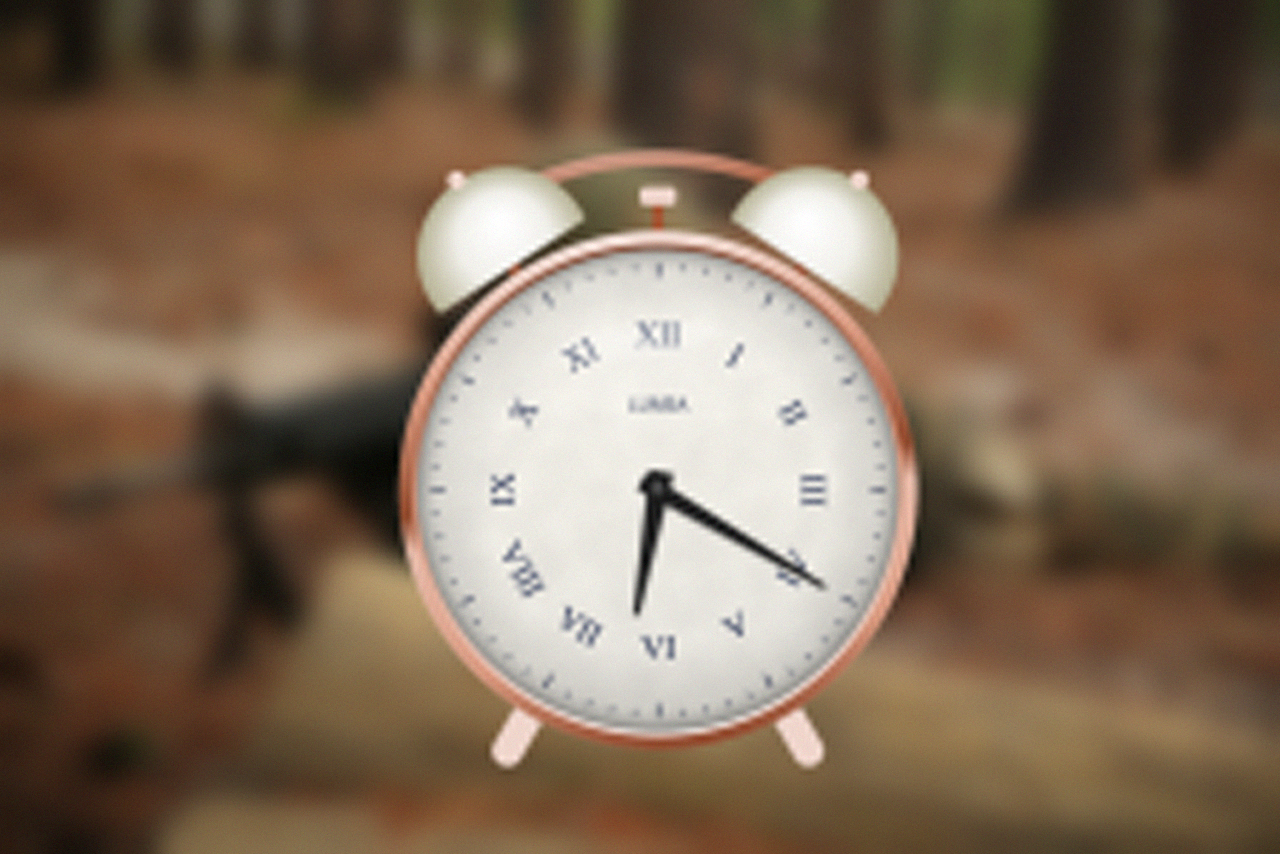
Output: 6h20
